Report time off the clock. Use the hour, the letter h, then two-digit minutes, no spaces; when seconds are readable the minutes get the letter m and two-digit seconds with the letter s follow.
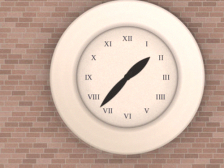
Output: 1h37
